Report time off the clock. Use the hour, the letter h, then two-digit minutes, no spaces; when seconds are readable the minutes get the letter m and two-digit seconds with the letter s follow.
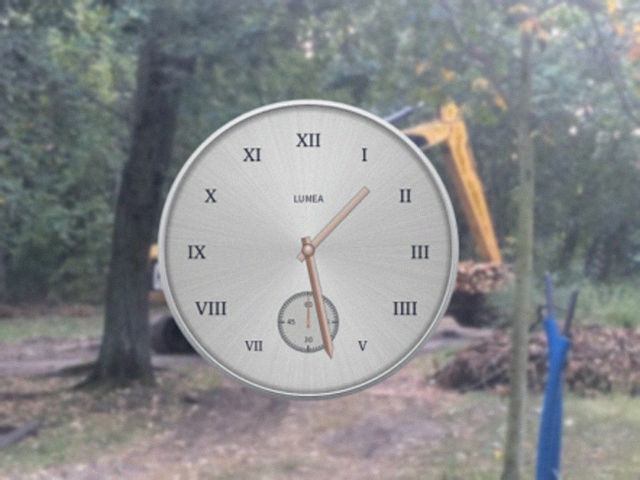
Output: 1h28
